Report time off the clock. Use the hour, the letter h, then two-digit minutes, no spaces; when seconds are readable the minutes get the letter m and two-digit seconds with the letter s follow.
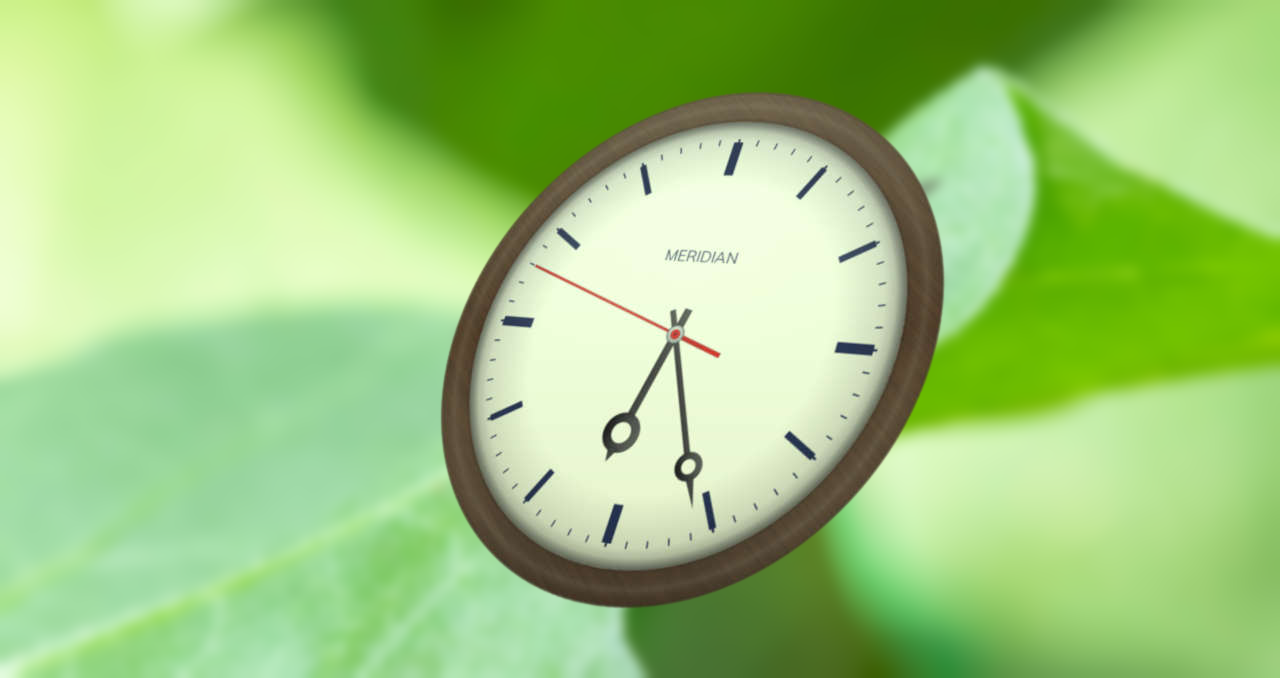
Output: 6h25m48s
